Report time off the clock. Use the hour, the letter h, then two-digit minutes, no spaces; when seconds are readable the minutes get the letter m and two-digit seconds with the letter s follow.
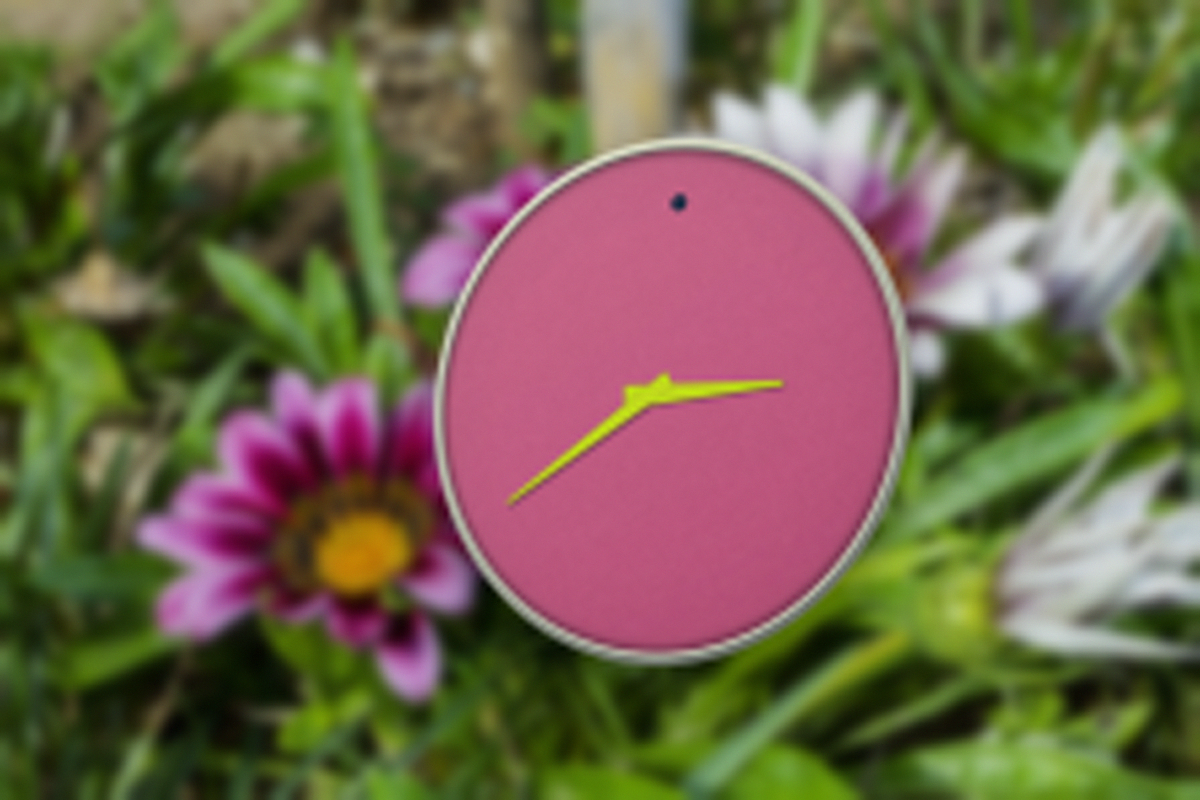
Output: 2h38
